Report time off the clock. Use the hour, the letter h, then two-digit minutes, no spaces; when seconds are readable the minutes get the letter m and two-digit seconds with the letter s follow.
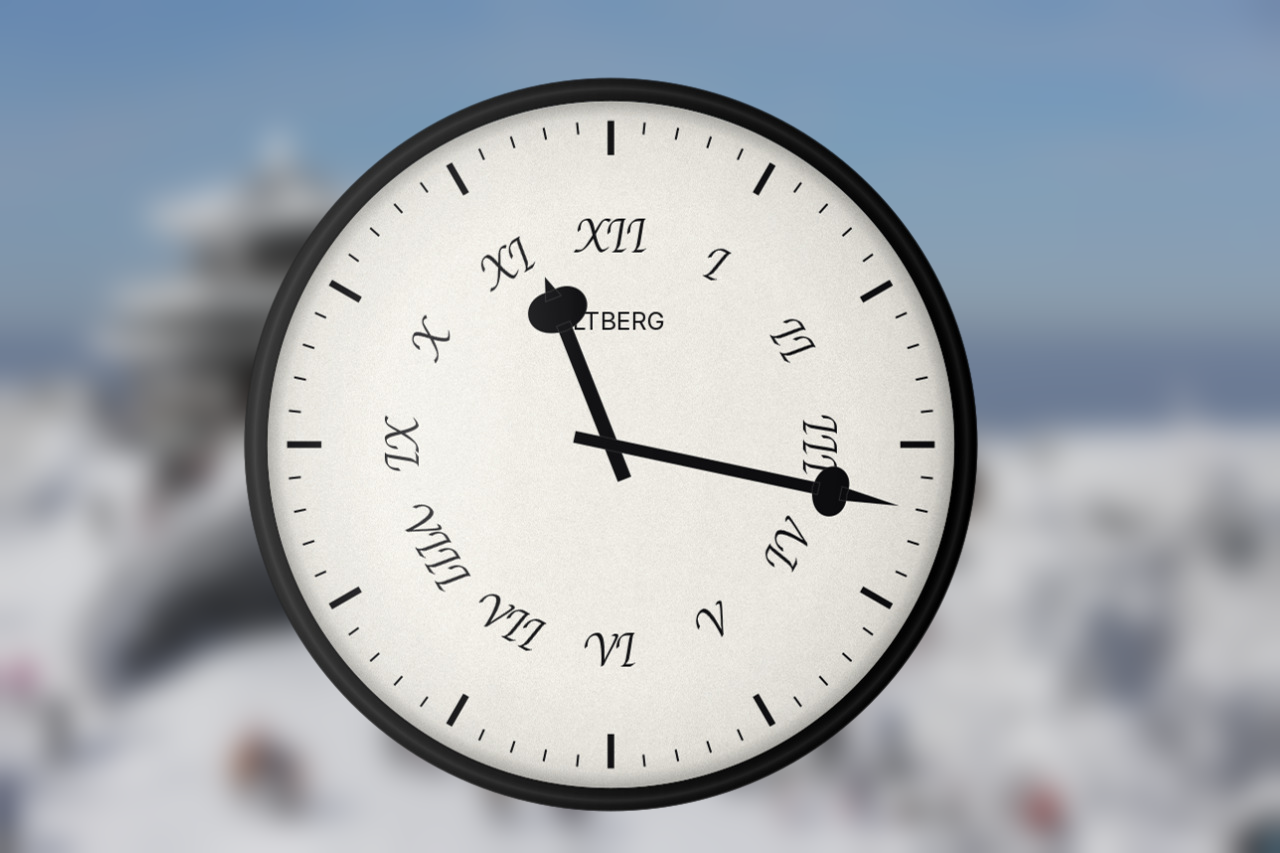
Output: 11h17
